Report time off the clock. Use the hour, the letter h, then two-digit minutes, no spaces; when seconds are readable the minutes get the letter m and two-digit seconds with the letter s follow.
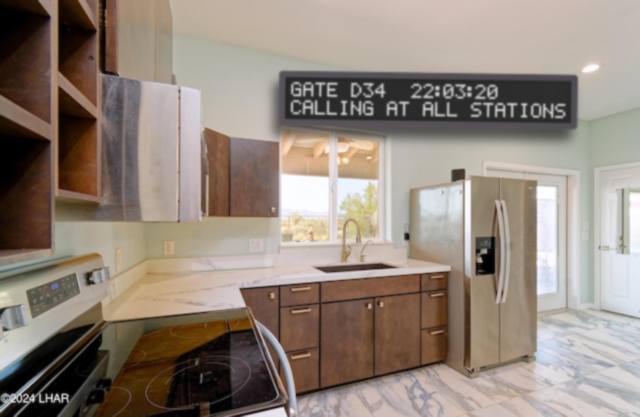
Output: 22h03m20s
